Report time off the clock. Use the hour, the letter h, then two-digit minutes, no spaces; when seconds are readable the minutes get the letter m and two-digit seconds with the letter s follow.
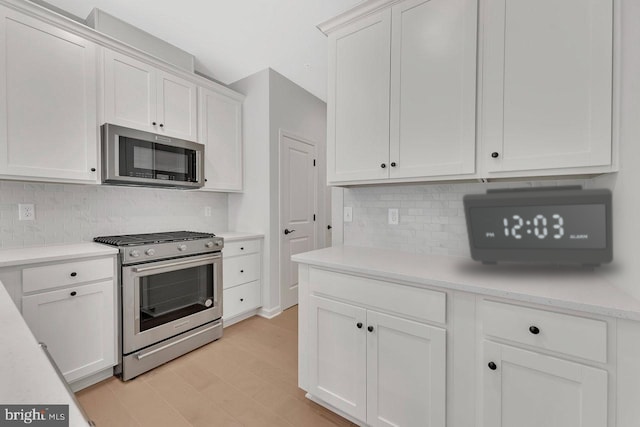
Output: 12h03
